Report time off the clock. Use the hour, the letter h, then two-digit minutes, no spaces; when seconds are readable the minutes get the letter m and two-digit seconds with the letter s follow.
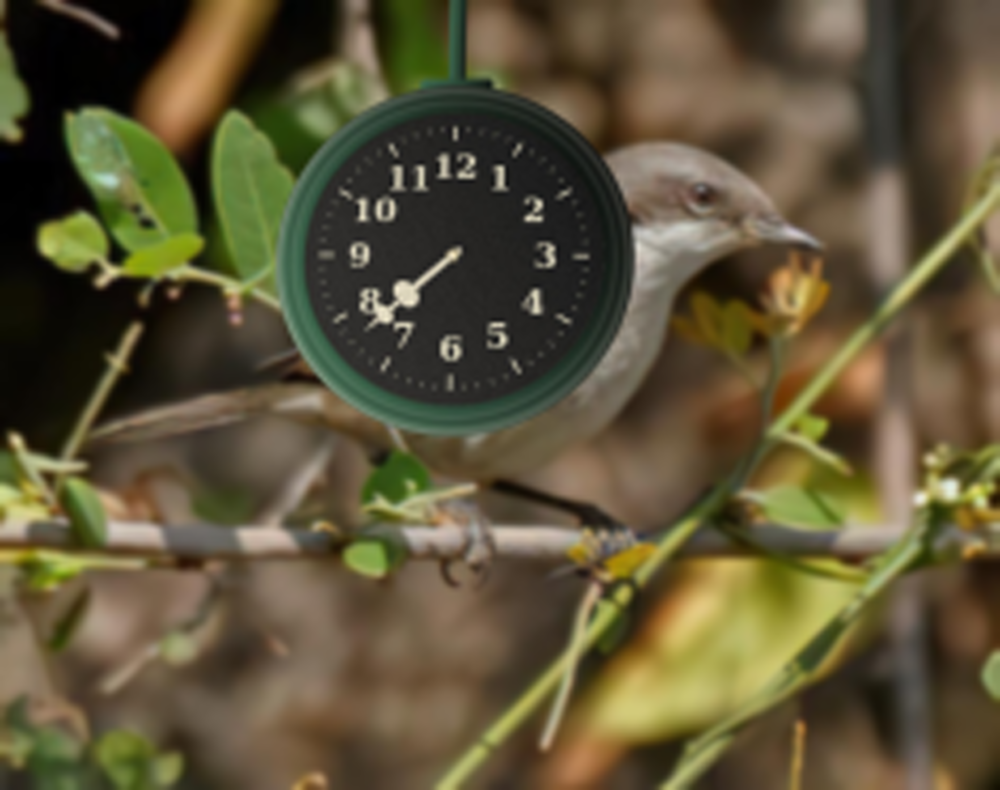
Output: 7h38
